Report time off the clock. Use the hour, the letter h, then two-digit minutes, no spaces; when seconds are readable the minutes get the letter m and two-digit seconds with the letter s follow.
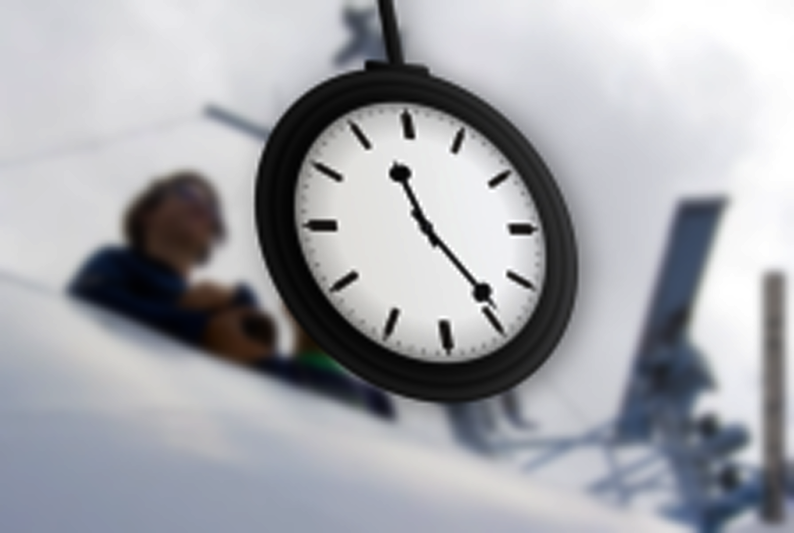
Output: 11h24
